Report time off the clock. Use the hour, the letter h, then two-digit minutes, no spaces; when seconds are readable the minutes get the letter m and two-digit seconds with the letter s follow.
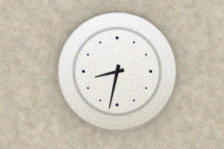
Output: 8h32
